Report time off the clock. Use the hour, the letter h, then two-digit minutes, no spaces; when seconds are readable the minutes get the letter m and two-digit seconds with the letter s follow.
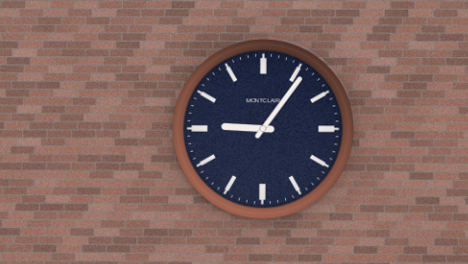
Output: 9h06
